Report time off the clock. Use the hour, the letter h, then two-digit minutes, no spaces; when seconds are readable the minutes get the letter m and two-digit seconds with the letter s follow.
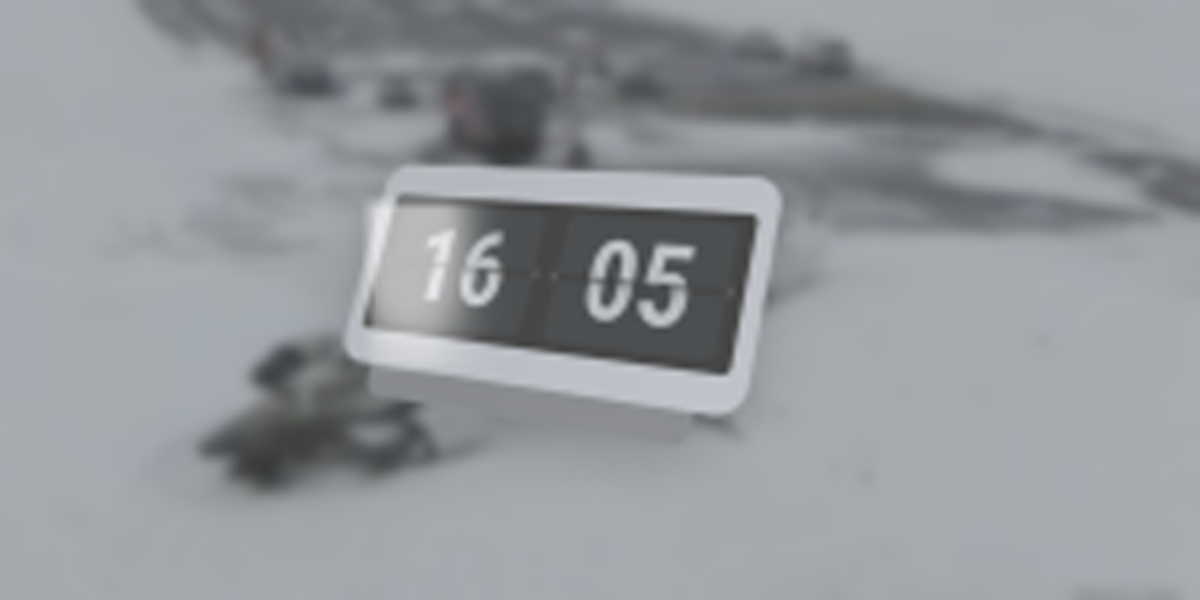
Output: 16h05
